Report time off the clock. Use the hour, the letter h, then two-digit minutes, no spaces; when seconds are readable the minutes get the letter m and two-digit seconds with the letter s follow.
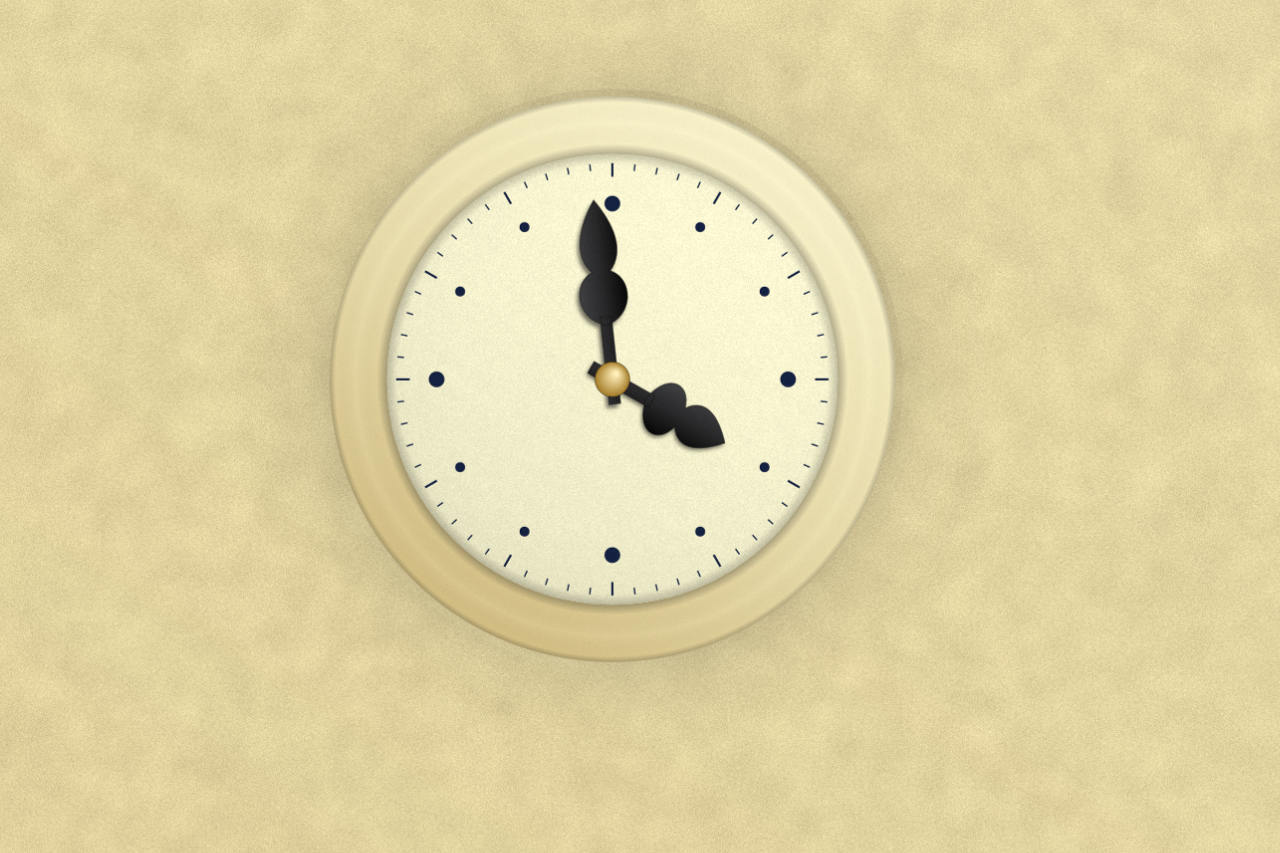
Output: 3h59
